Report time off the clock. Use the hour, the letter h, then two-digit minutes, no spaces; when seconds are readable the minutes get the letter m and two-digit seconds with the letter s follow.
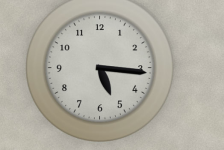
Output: 5h16
